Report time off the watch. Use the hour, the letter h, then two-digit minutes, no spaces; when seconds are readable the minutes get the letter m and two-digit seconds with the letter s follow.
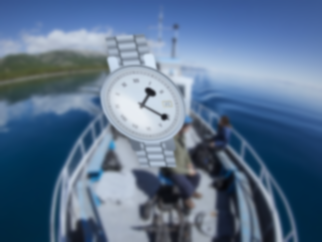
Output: 1h21
